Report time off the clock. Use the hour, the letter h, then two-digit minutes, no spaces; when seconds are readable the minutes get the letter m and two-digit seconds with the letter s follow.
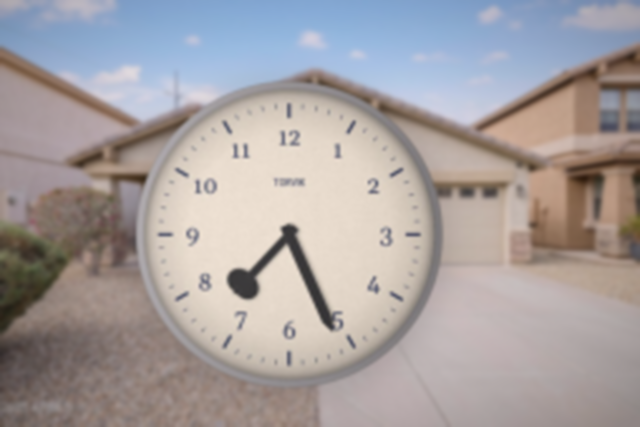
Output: 7h26
